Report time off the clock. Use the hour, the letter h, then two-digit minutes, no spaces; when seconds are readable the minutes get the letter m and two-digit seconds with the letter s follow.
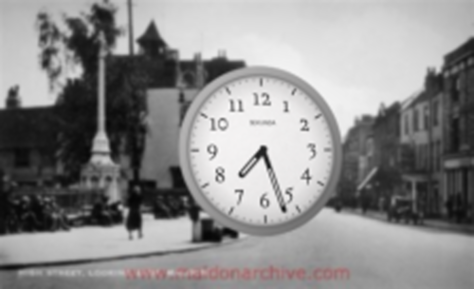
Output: 7h27
